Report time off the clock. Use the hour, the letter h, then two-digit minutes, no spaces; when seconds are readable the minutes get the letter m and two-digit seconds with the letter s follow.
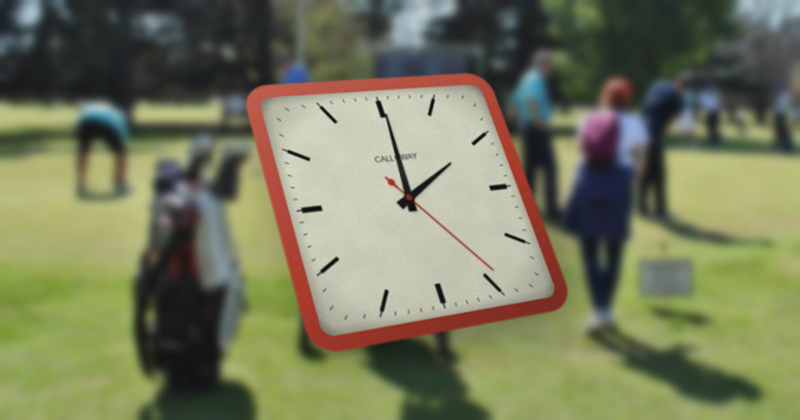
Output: 2h00m24s
